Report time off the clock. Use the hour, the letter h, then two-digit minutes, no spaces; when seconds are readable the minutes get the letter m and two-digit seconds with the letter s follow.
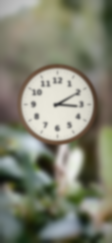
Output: 3h10
